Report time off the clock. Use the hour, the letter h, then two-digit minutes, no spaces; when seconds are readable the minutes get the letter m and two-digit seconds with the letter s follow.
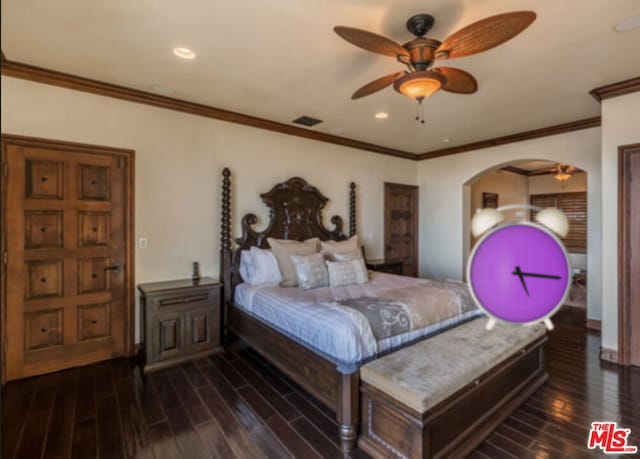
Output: 5h16
